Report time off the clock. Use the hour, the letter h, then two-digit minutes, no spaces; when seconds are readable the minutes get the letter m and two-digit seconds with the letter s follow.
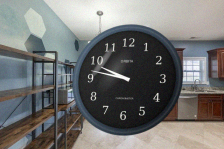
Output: 9h47
